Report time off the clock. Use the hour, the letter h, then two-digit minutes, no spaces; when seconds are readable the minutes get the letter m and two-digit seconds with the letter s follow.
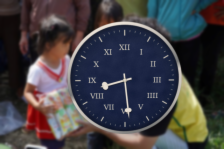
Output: 8h29
